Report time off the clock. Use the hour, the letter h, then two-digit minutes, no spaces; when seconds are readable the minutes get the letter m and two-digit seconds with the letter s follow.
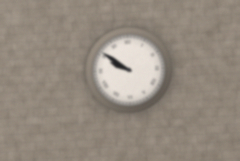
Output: 9h51
